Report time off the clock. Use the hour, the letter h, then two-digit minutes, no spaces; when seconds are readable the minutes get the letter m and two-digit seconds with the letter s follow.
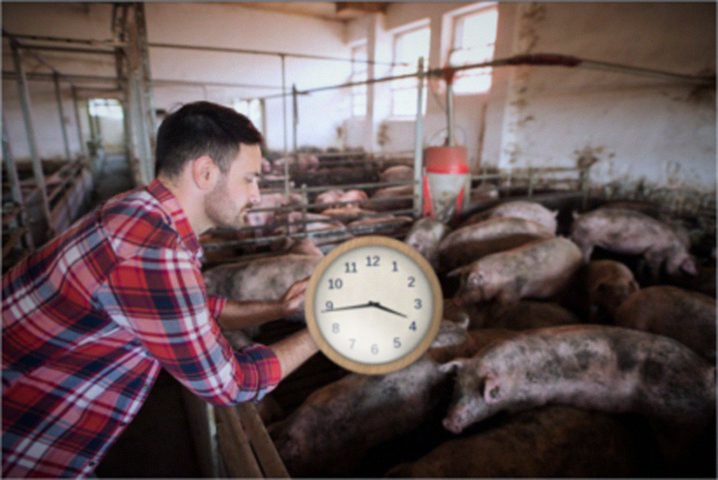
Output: 3h44
